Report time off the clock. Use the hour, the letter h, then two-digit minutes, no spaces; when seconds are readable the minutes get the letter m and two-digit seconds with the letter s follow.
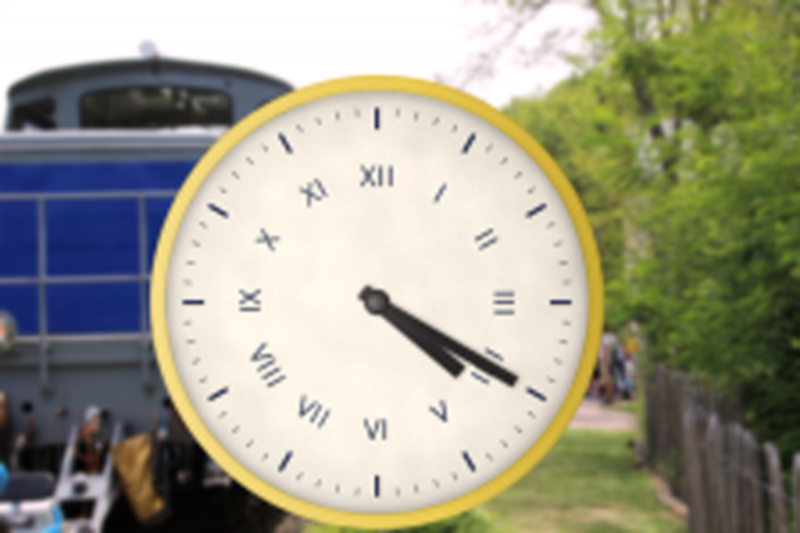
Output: 4h20
